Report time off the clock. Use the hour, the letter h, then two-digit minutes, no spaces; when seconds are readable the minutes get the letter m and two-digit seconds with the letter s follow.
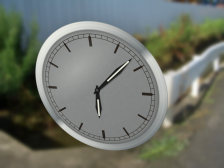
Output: 6h08
